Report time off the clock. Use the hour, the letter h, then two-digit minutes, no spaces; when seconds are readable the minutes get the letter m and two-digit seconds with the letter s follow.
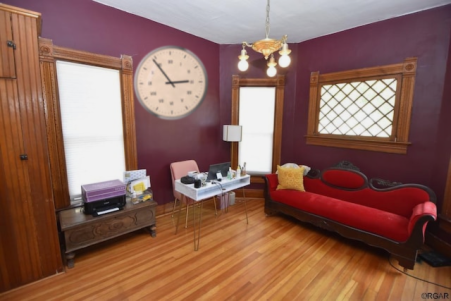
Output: 2h54
